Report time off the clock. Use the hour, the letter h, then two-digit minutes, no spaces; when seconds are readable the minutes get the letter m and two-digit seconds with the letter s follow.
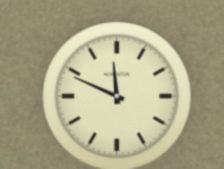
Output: 11h49
